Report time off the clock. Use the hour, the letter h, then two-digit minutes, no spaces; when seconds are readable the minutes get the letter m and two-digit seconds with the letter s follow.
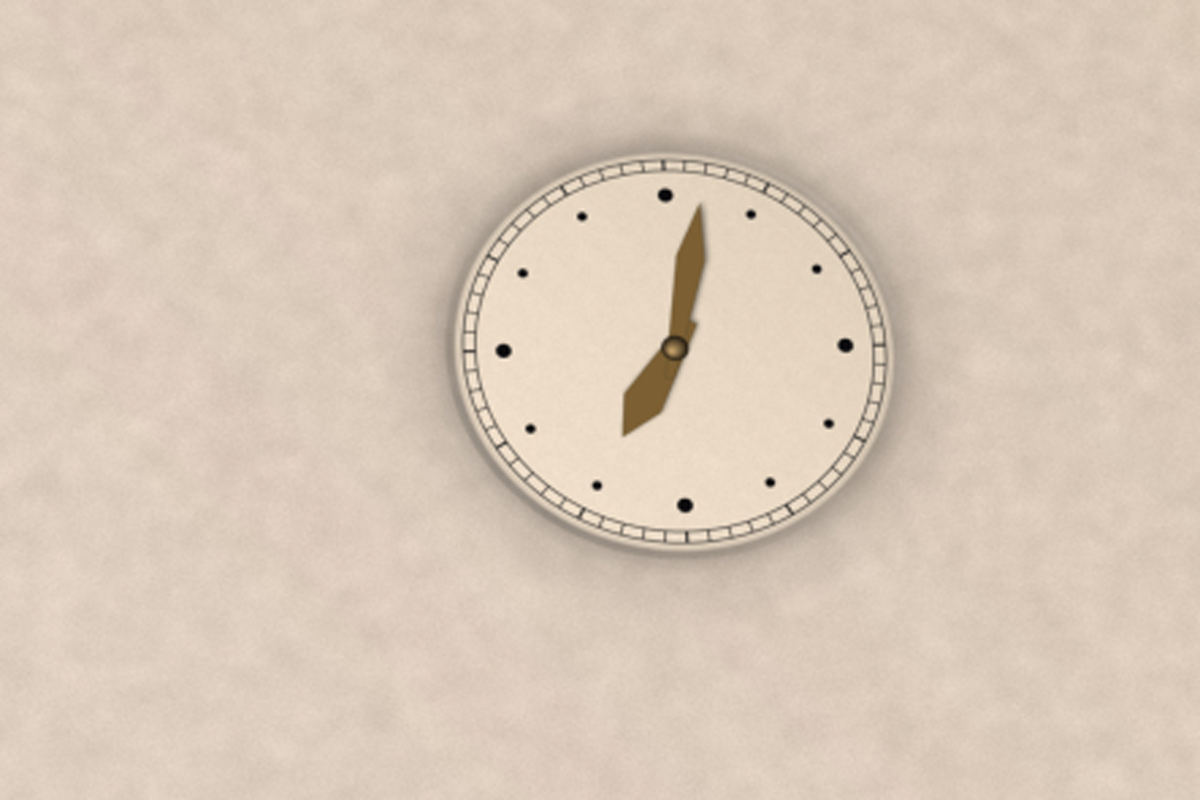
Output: 7h02
